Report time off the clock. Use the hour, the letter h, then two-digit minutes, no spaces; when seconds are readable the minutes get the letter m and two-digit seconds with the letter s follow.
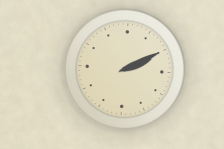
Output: 2h10
